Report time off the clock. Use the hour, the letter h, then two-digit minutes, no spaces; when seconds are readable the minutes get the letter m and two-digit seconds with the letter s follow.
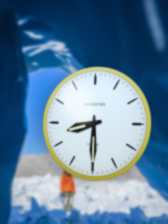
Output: 8h30
